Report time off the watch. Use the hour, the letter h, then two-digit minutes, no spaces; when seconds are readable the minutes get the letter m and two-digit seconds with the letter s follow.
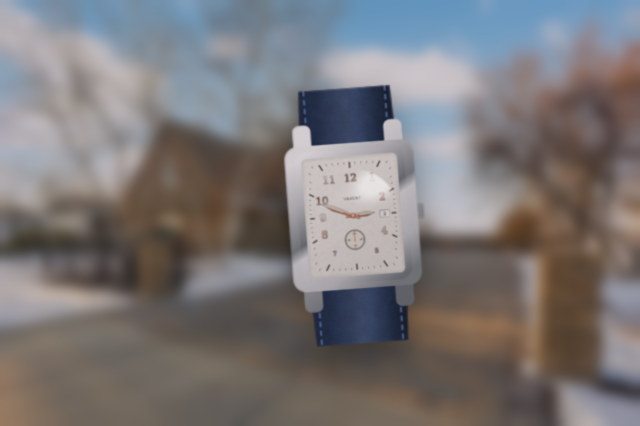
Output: 2h49
